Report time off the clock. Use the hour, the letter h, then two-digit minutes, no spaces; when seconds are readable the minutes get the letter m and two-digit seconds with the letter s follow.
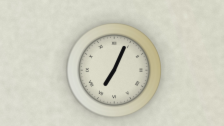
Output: 7h04
